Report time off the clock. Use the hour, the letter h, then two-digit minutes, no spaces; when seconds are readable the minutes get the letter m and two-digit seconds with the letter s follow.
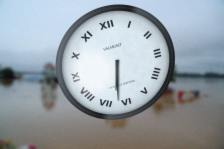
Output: 6h32
